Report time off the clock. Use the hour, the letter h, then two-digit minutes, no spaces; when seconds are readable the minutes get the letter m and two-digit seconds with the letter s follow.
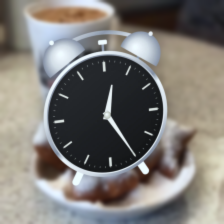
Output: 12h25
